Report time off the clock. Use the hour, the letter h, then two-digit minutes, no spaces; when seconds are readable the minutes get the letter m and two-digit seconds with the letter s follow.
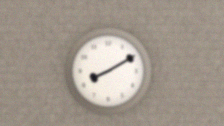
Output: 8h10
